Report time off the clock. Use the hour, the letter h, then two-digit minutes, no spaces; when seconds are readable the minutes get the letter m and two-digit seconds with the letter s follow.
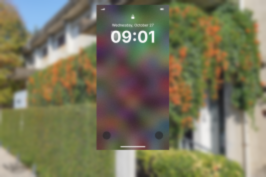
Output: 9h01
